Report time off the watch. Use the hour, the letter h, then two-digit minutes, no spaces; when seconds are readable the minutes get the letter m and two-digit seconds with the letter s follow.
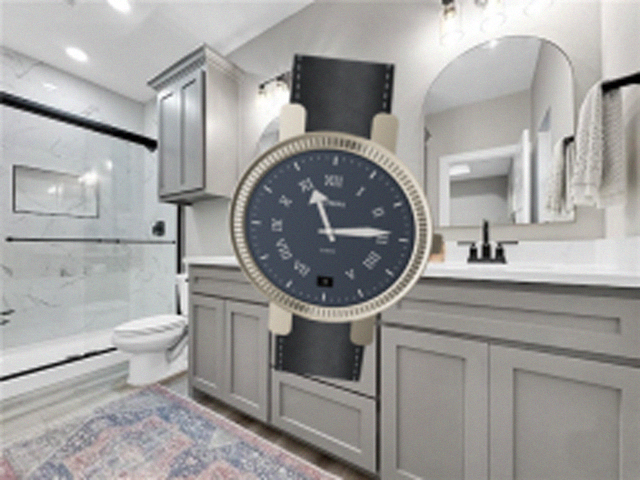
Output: 11h14
